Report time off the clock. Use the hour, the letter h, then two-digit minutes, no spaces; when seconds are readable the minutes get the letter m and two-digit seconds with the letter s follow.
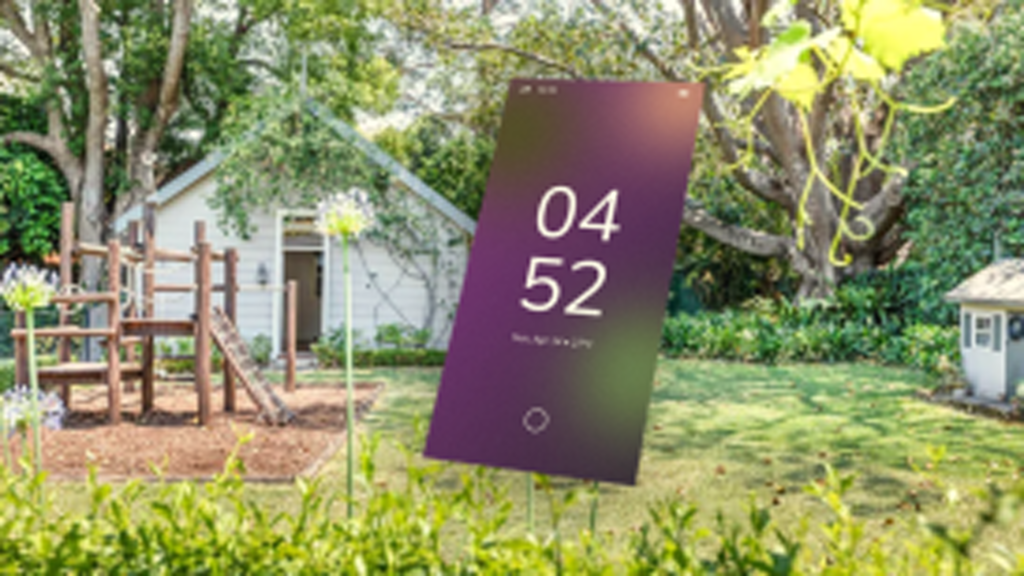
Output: 4h52
